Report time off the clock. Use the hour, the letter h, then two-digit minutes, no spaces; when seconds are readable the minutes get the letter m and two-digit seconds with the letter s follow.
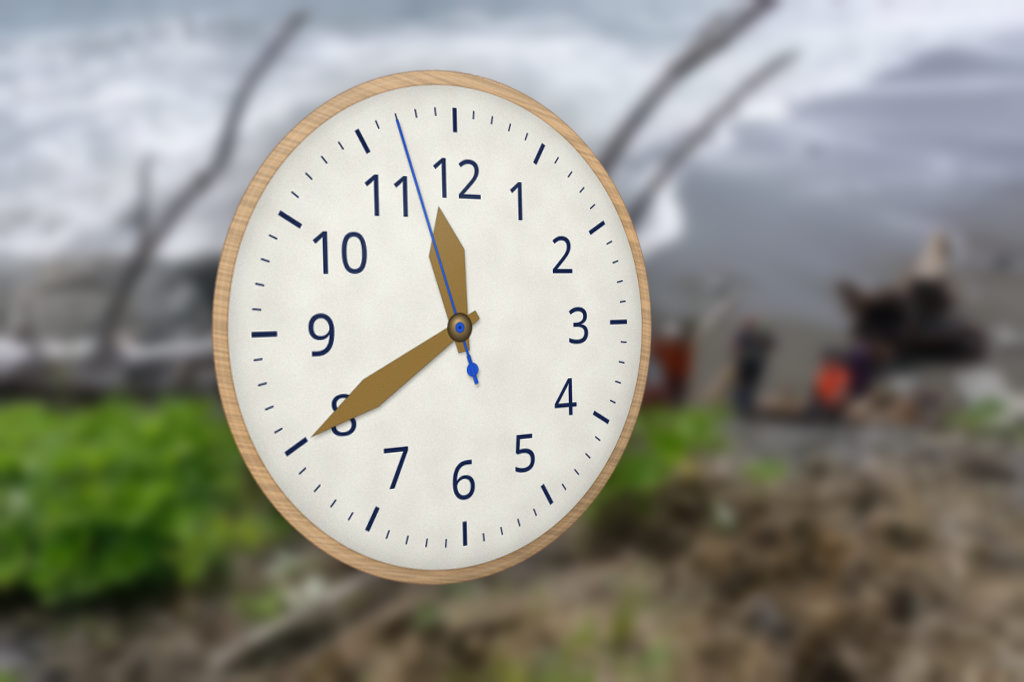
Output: 11h39m57s
